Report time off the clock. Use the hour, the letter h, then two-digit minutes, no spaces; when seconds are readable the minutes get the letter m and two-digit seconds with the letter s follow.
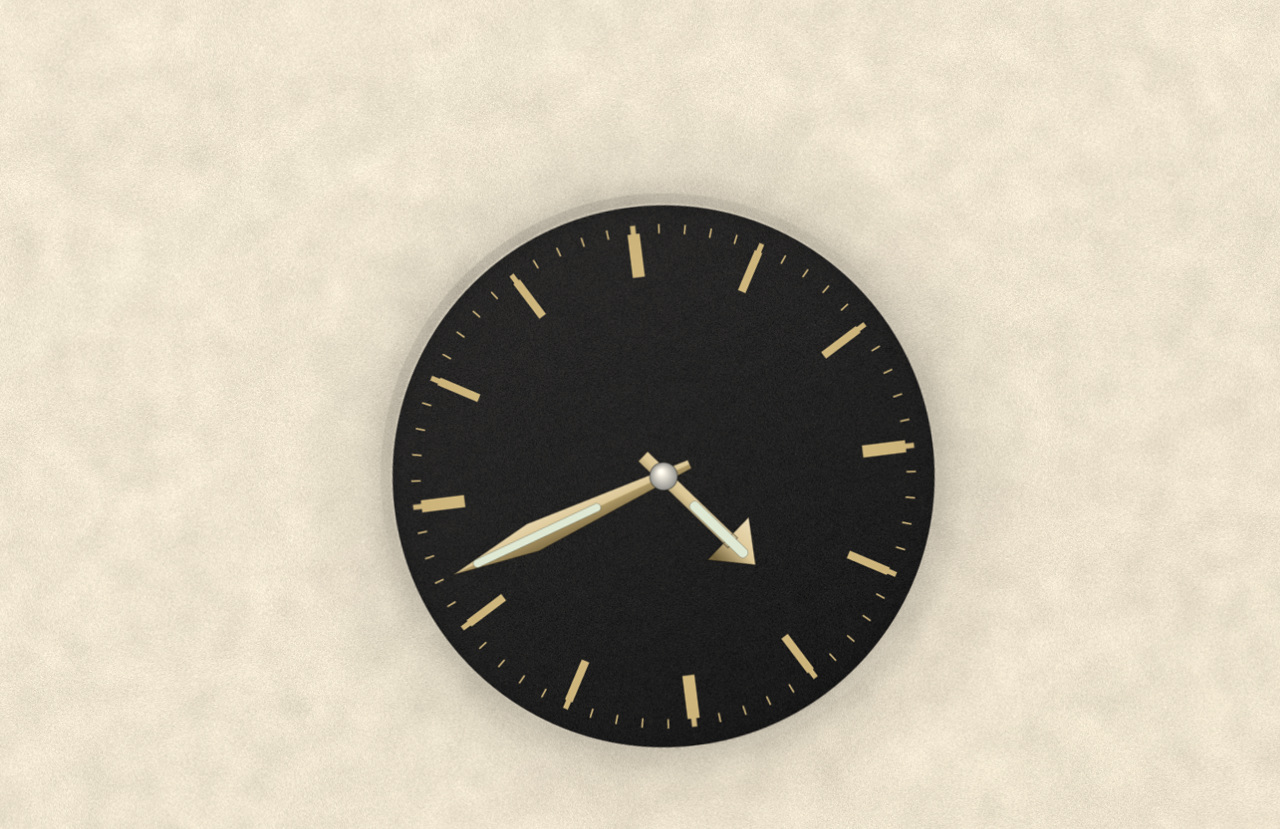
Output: 4h42
